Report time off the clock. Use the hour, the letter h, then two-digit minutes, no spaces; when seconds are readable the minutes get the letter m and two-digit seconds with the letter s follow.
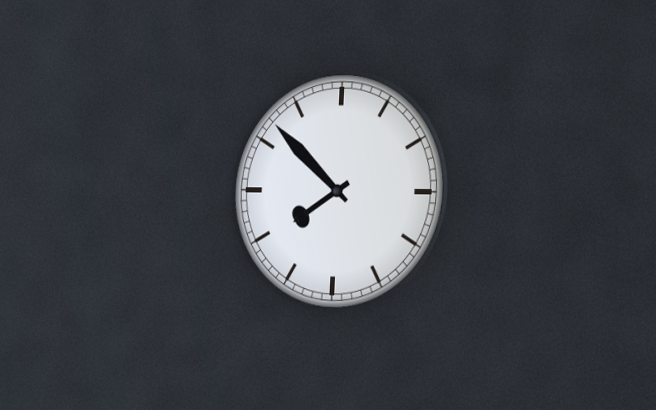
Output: 7h52
